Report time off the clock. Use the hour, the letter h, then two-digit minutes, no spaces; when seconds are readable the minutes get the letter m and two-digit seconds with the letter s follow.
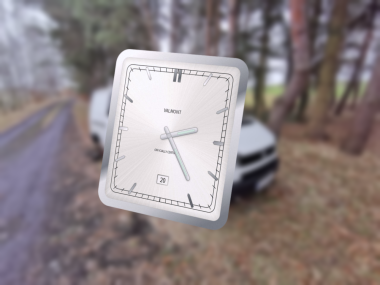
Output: 2h24
